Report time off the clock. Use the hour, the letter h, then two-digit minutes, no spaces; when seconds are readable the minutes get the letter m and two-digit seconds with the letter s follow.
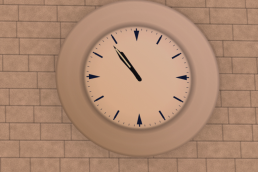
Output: 10h54
